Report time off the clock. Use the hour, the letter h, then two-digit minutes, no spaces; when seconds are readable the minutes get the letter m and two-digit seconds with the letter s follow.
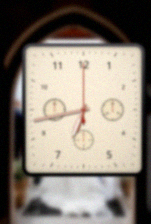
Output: 6h43
